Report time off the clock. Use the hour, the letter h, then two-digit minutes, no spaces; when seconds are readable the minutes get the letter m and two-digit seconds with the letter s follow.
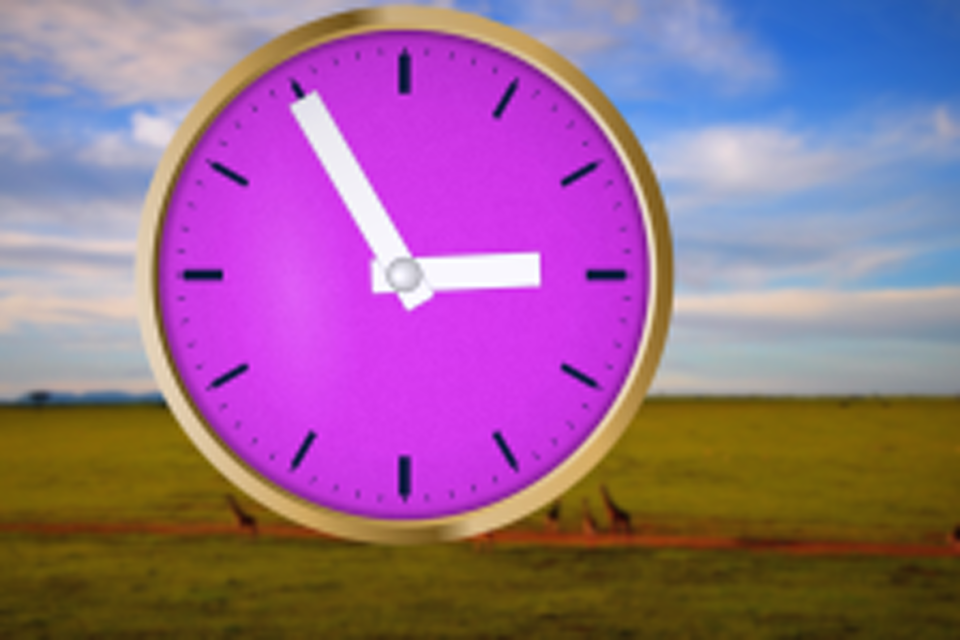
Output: 2h55
